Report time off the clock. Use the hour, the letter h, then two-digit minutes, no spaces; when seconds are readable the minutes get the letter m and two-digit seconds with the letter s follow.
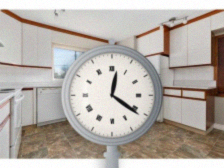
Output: 12h21
